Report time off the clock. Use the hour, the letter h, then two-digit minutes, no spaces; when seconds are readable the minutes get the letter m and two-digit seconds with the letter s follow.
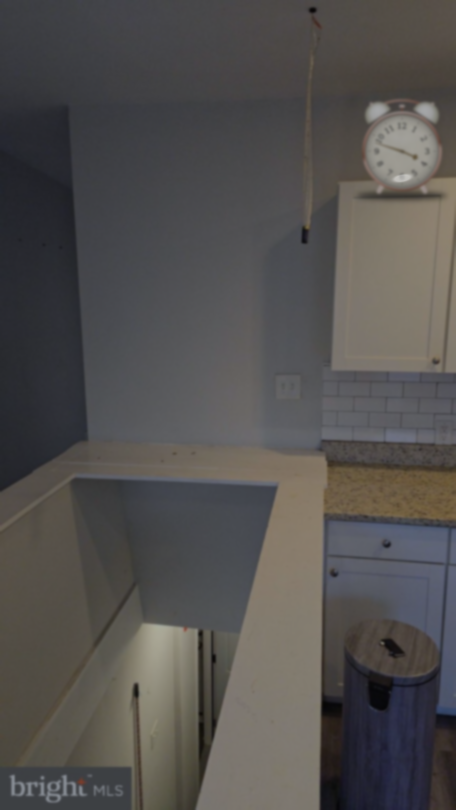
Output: 3h48
